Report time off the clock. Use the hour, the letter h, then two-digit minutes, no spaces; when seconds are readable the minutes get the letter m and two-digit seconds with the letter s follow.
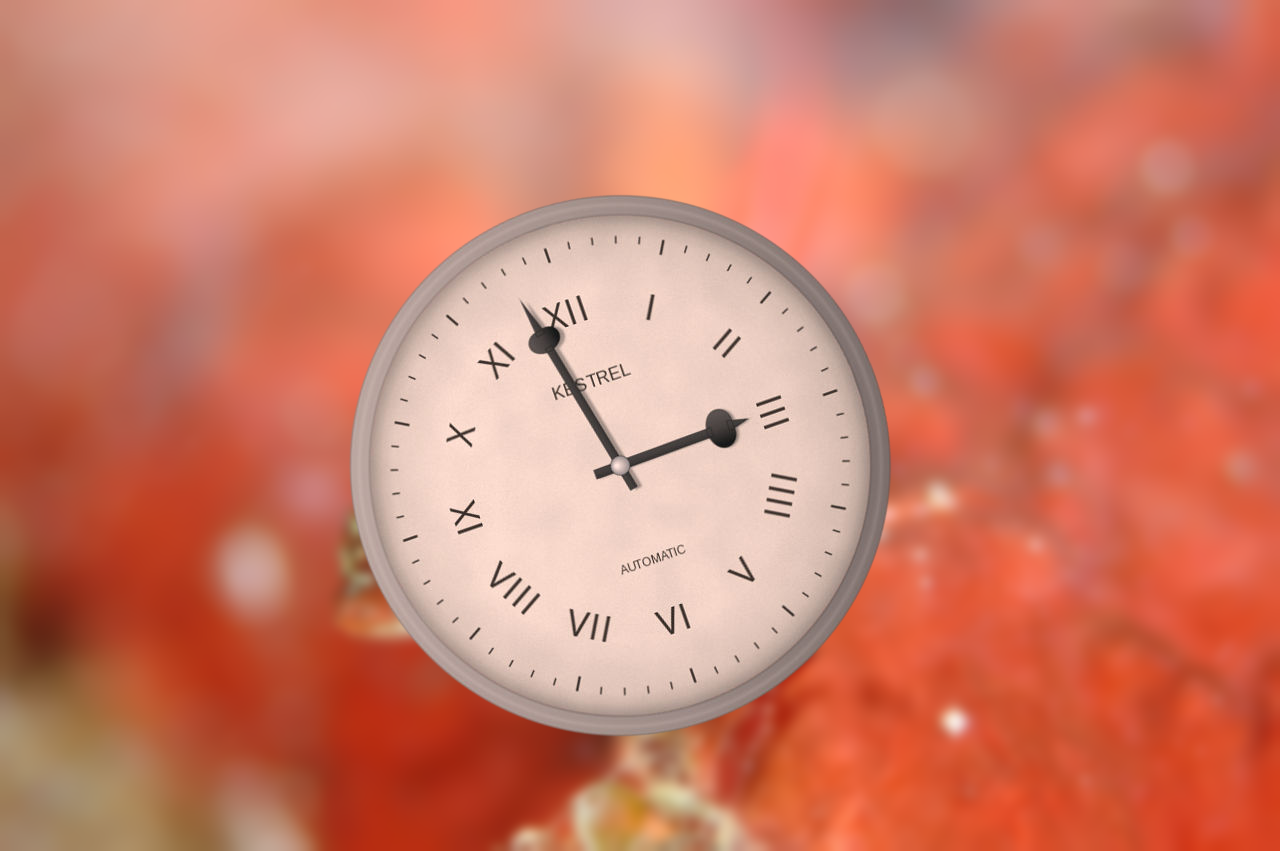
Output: 2h58
